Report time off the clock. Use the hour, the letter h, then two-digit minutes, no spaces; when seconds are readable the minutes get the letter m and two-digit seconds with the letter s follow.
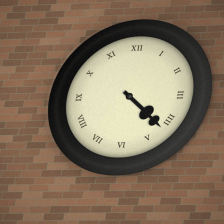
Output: 4h22
